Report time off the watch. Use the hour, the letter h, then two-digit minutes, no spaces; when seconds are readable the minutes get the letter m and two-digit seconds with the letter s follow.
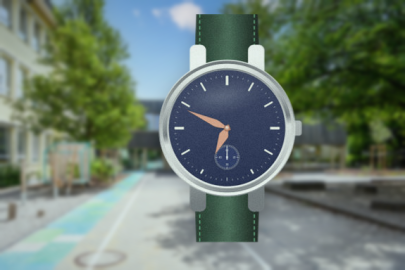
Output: 6h49
